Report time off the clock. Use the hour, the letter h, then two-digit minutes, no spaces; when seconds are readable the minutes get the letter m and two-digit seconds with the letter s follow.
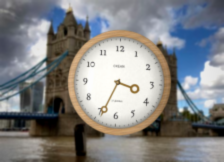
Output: 3h34
